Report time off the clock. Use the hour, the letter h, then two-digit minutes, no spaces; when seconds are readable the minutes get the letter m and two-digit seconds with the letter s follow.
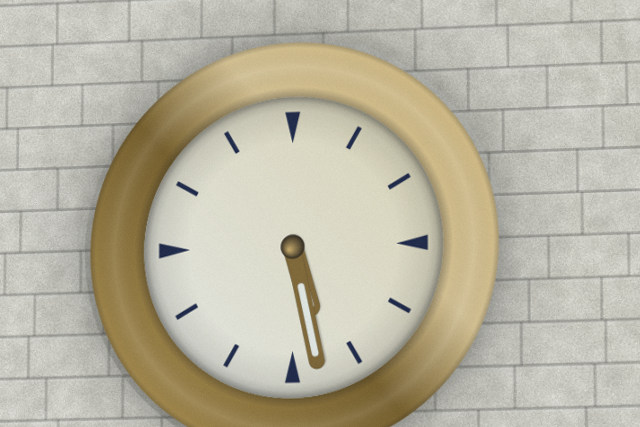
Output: 5h28
